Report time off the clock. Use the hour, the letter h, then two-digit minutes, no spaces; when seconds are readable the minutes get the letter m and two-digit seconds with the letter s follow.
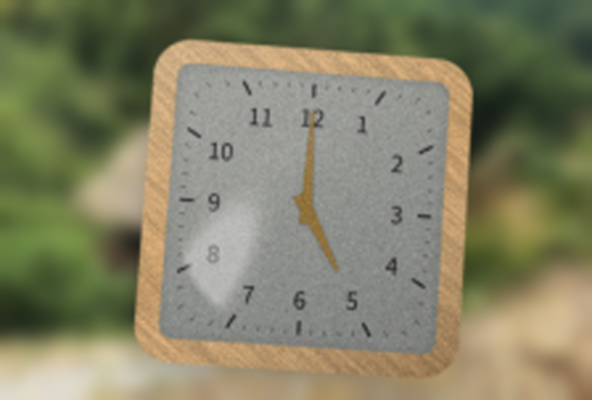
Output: 5h00
